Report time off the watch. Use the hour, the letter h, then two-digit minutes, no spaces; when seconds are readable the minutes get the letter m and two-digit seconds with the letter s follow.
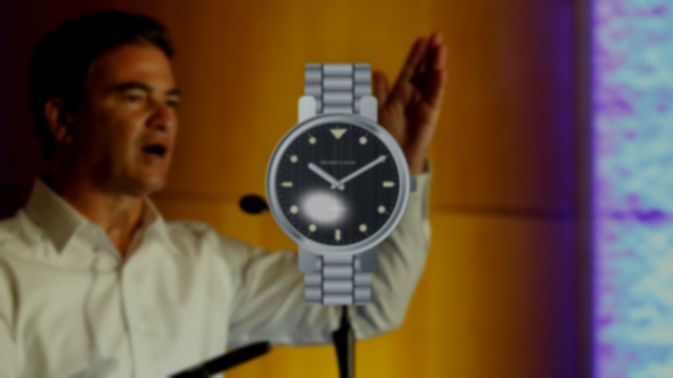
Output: 10h10
